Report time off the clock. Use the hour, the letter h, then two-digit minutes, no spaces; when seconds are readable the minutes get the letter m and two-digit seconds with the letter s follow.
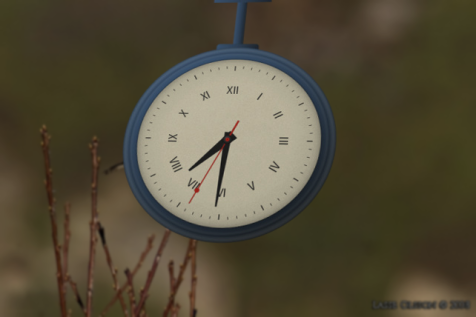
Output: 7h30m34s
